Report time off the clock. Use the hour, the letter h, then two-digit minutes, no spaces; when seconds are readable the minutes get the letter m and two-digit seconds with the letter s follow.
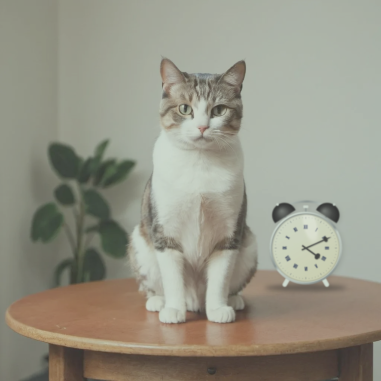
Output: 4h11
